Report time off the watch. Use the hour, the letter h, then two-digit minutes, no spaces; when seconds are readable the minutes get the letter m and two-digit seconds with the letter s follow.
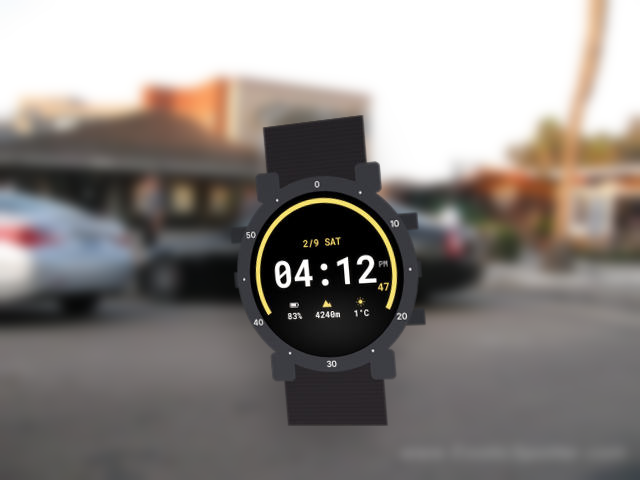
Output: 4h12m47s
